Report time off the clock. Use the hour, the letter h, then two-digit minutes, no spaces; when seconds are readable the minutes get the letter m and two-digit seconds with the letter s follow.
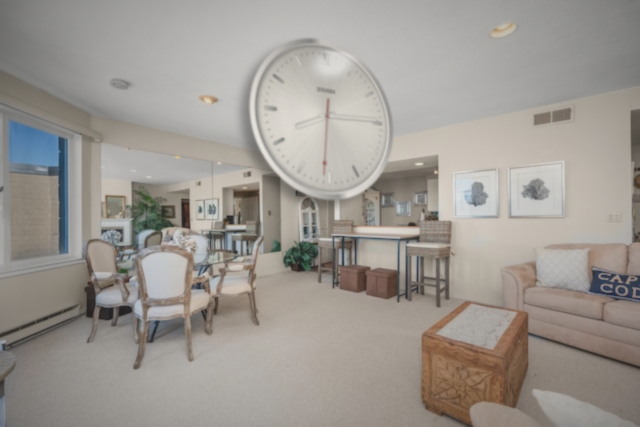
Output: 8h14m31s
